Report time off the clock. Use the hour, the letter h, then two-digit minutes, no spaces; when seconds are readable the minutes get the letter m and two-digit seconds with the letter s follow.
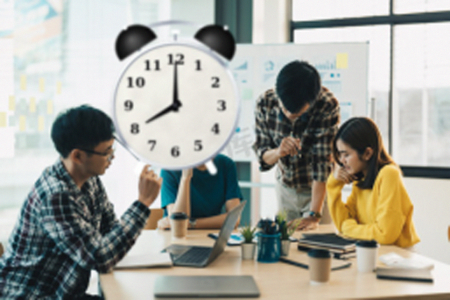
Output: 8h00
